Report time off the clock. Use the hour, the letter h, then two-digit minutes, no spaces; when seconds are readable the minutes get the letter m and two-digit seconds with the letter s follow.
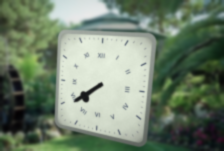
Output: 7h39
